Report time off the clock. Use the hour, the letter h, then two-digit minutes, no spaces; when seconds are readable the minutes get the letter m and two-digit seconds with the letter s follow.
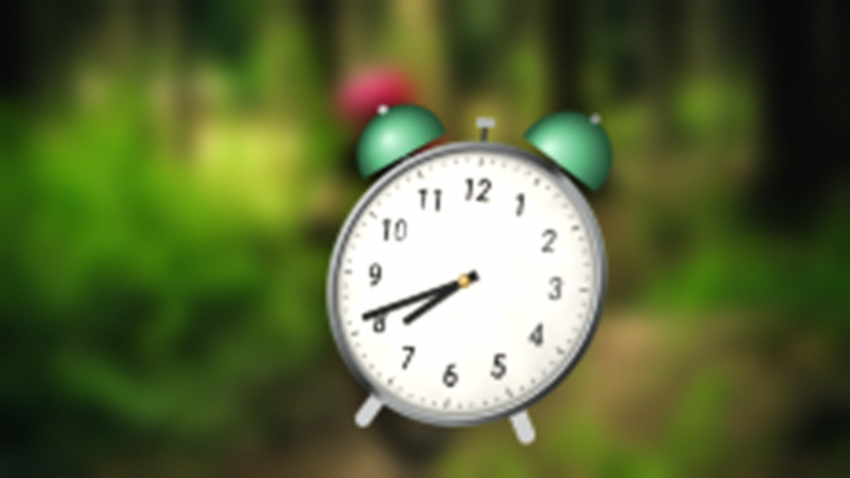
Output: 7h41
